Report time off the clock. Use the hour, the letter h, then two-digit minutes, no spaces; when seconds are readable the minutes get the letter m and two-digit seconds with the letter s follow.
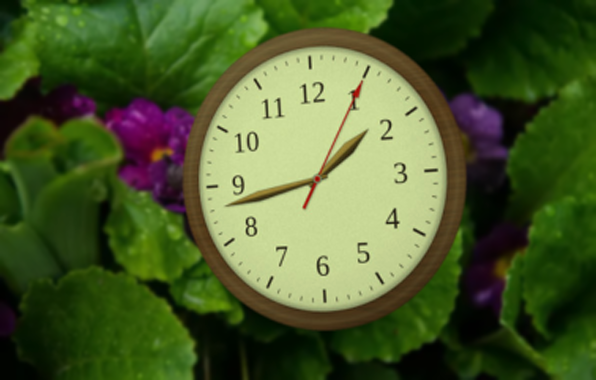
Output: 1h43m05s
